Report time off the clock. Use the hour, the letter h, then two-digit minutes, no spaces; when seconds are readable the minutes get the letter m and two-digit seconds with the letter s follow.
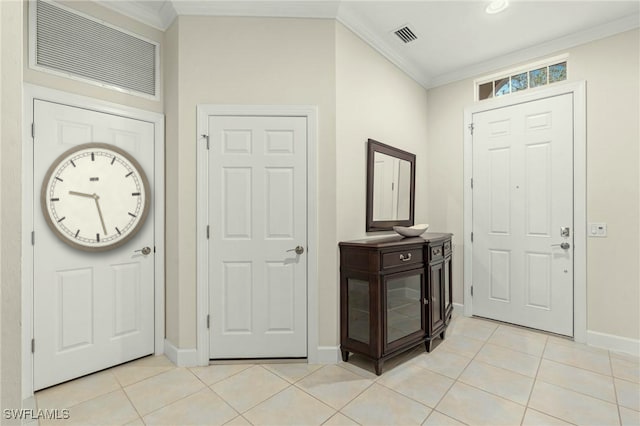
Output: 9h28
